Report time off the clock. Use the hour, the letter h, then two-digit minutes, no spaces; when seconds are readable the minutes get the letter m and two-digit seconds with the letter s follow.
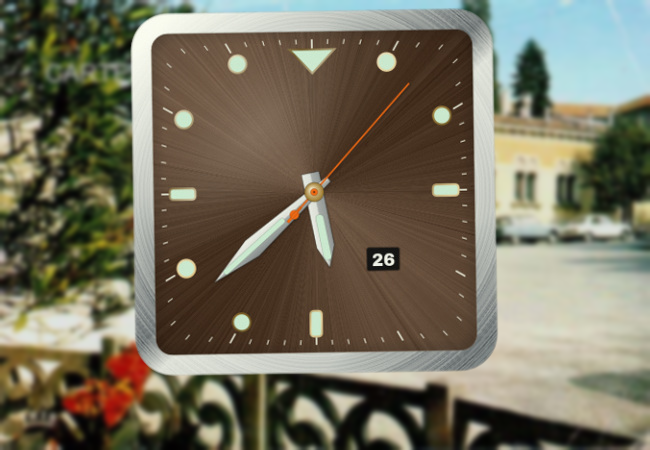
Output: 5h38m07s
